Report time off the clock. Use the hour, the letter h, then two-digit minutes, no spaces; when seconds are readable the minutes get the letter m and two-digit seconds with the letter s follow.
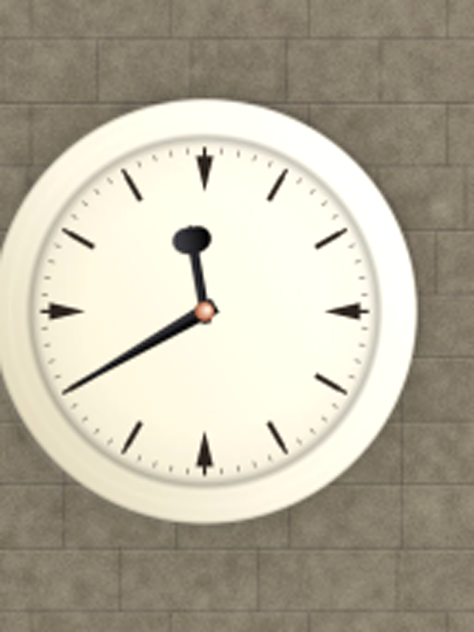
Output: 11h40
